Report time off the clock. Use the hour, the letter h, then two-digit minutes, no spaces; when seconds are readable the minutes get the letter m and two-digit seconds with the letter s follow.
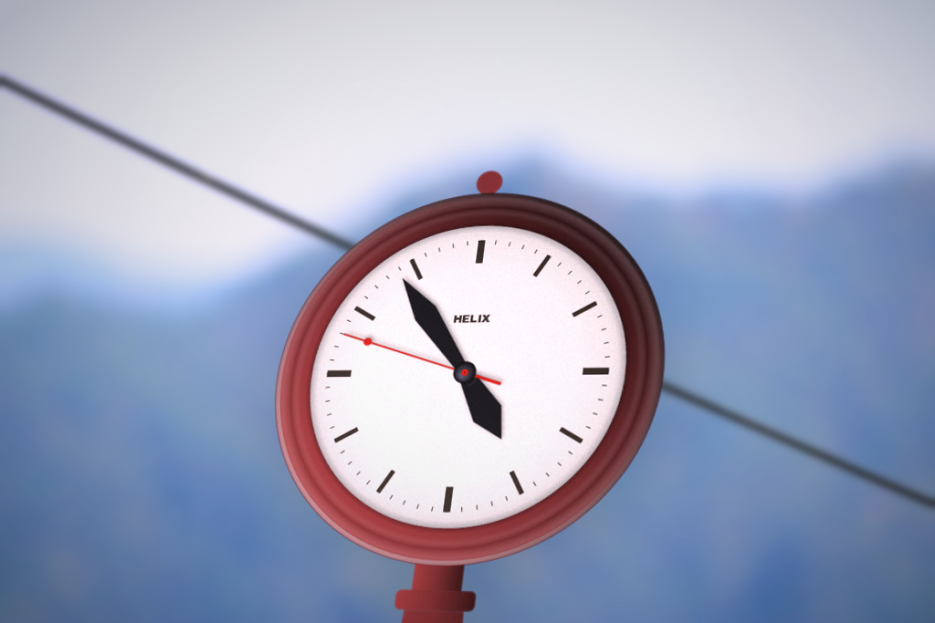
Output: 4h53m48s
